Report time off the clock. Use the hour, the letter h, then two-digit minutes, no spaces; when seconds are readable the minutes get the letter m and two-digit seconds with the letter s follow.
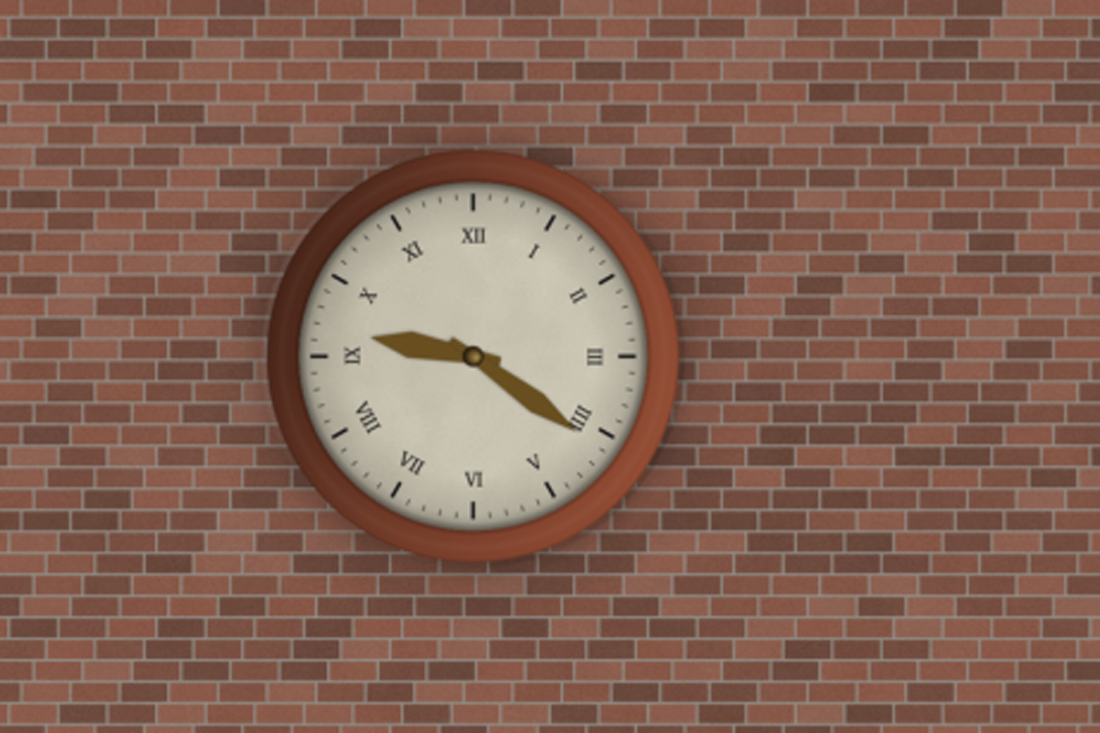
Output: 9h21
